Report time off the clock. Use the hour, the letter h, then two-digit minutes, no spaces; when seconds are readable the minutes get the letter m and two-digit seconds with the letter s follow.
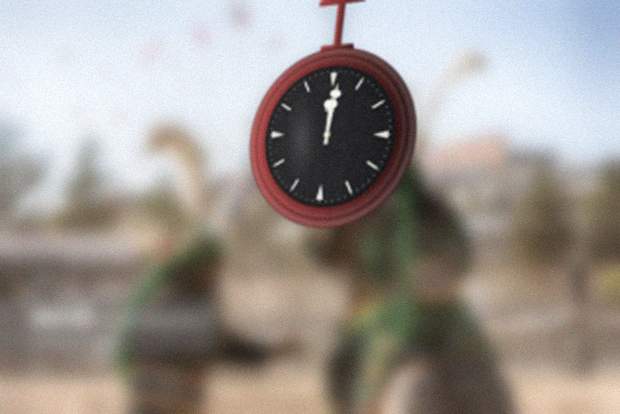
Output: 12h01
